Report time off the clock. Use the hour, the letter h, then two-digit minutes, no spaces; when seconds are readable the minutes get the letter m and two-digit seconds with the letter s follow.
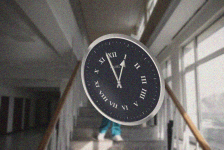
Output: 12h58
